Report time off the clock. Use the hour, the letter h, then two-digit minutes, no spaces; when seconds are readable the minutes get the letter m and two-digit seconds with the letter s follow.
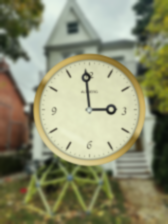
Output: 2h59
